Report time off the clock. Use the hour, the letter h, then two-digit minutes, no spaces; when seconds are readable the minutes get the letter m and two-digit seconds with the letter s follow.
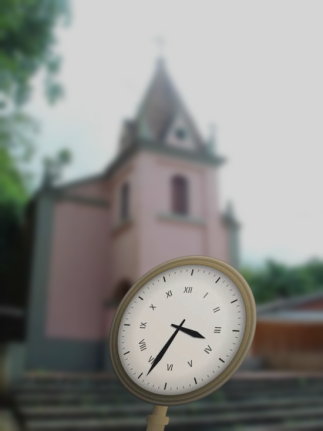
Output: 3h34
